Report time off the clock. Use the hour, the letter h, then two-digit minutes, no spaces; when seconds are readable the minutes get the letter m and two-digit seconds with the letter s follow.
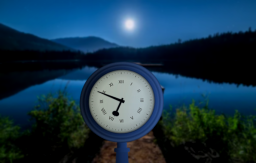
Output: 6h49
